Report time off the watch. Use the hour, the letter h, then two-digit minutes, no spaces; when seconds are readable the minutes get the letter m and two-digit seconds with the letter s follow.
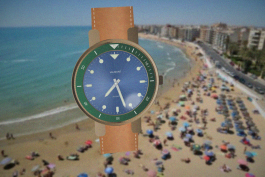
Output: 7h27
